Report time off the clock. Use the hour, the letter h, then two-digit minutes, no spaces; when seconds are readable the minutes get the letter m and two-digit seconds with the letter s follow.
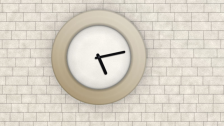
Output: 5h13
